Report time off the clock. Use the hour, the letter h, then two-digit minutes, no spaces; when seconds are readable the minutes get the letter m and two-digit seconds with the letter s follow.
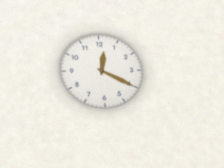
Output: 12h20
